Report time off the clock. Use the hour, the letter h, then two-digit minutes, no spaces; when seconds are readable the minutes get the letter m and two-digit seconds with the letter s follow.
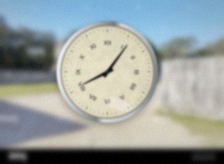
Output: 8h06
